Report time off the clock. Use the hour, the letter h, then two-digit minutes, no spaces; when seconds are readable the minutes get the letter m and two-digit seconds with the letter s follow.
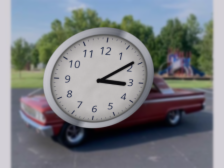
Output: 3h09
